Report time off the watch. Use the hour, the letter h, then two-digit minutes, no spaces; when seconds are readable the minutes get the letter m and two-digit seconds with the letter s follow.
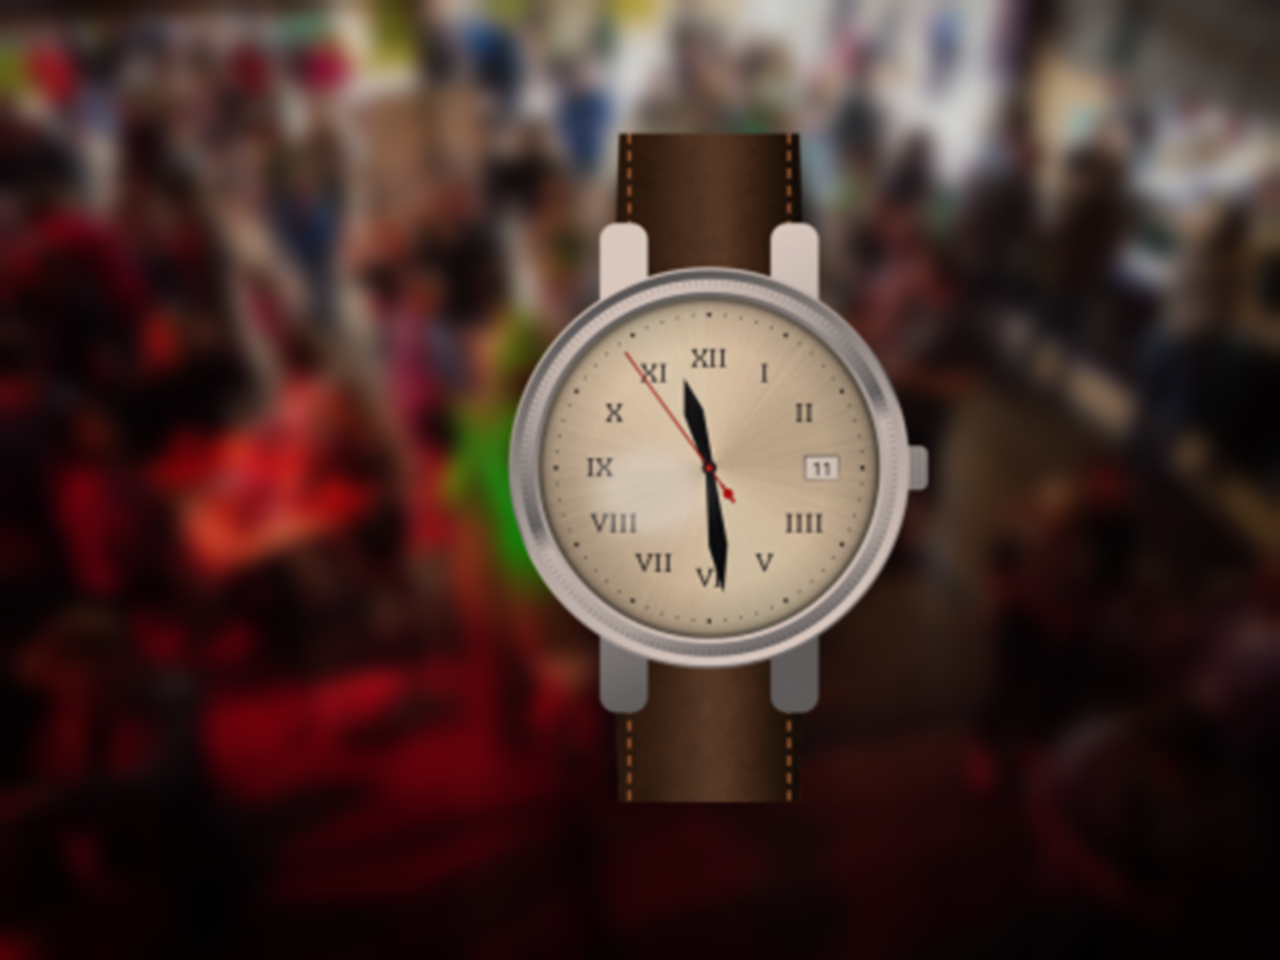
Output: 11h28m54s
